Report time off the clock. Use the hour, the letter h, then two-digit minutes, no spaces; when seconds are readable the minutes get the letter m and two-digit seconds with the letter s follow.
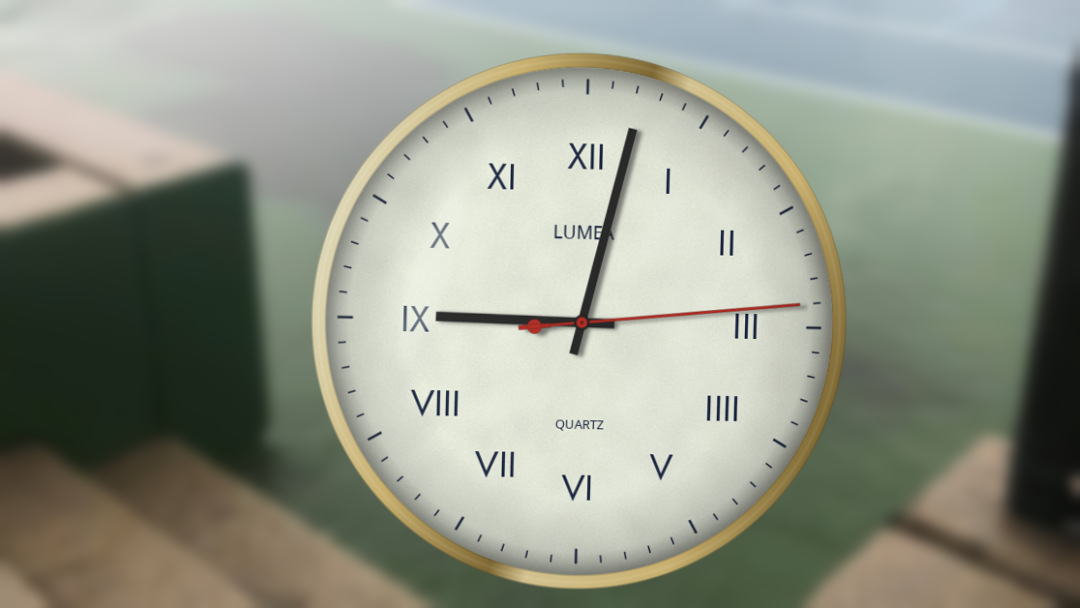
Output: 9h02m14s
